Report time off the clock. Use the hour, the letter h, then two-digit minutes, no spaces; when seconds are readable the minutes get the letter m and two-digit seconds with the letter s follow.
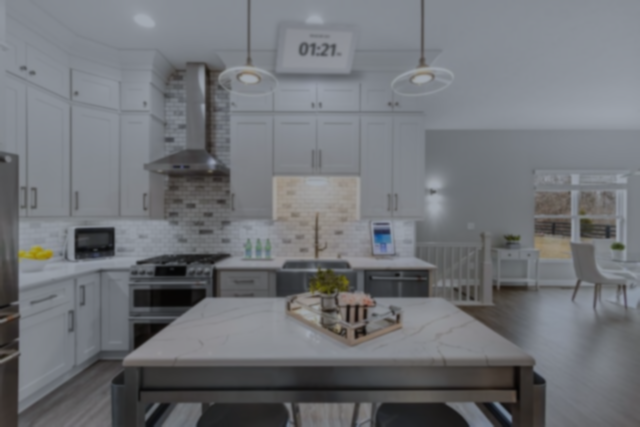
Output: 1h21
